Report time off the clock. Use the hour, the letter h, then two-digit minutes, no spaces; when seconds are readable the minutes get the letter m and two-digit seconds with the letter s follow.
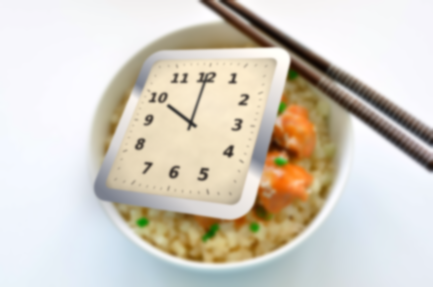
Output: 10h00
